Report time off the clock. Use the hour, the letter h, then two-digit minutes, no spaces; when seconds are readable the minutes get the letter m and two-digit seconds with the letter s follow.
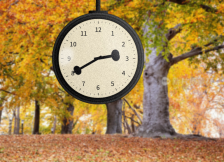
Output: 2h40
